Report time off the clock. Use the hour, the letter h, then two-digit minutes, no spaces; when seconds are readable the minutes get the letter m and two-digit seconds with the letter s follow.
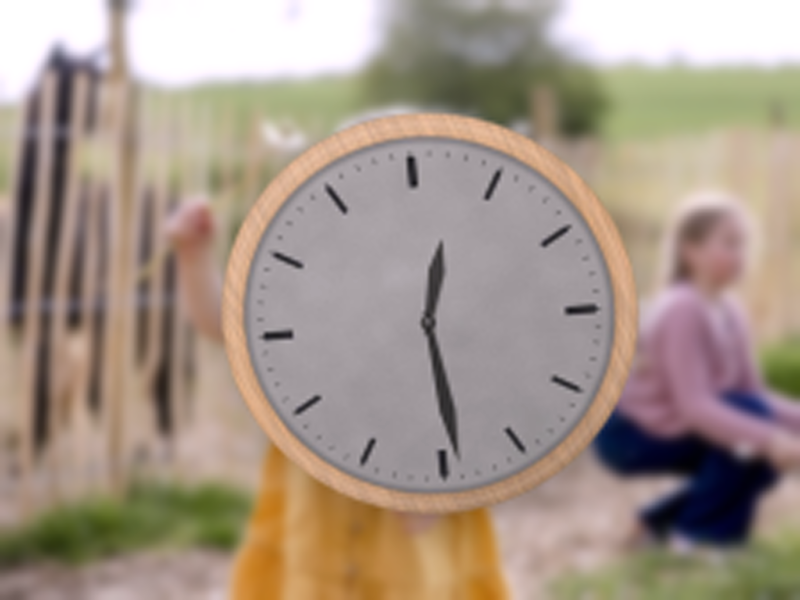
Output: 12h29
